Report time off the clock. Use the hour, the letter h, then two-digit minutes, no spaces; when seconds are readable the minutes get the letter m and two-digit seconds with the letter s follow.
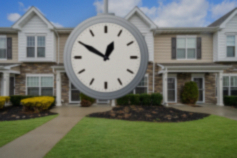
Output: 12h50
